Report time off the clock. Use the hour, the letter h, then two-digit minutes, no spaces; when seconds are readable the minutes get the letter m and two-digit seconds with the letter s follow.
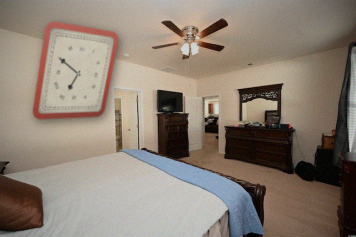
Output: 6h50
